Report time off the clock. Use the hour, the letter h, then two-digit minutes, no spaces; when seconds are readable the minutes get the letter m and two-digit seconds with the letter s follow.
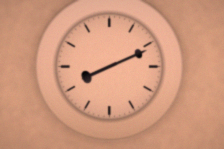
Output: 8h11
